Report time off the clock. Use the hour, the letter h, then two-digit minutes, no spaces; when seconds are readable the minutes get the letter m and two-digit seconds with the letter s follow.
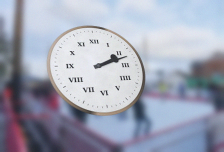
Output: 2h12
